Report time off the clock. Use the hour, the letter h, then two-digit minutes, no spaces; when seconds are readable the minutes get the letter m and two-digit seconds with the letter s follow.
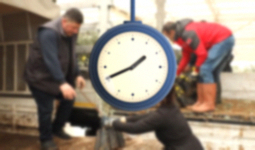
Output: 1h41
